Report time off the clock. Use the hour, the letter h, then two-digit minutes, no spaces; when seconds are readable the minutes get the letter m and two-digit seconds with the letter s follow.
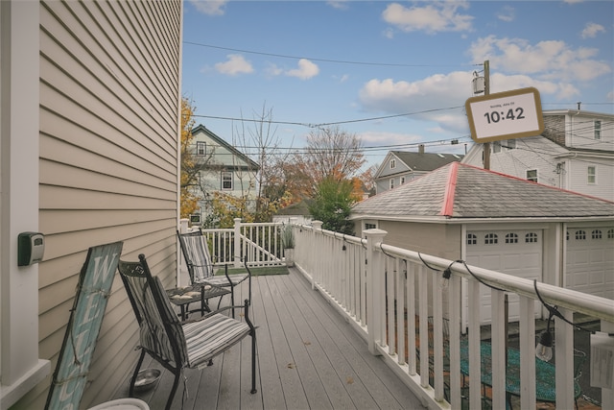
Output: 10h42
